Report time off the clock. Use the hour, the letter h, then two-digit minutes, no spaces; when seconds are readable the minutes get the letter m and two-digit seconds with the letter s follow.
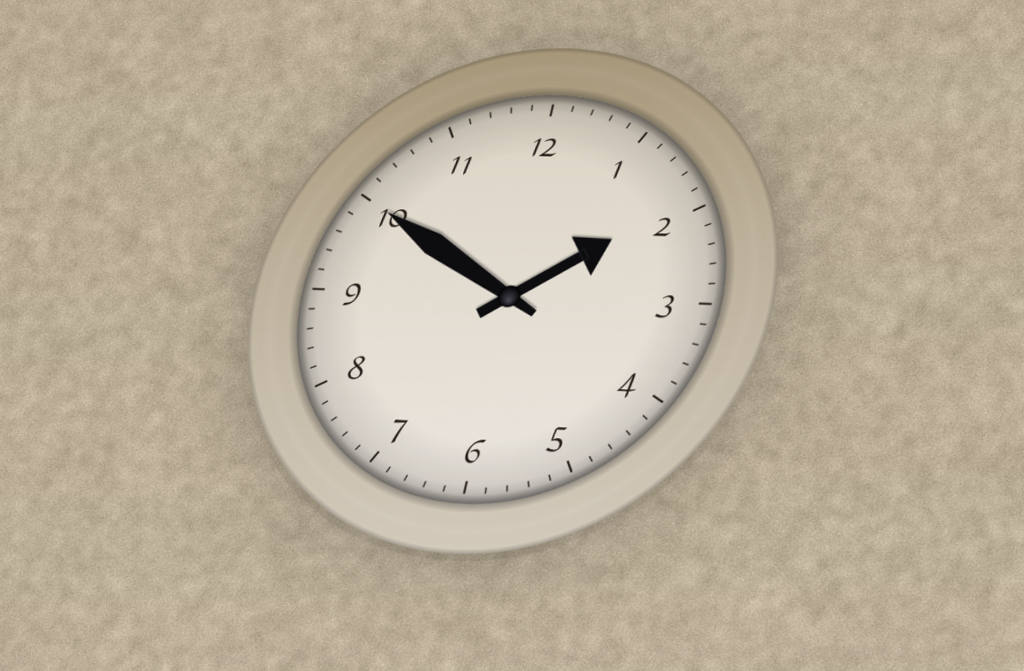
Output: 1h50
